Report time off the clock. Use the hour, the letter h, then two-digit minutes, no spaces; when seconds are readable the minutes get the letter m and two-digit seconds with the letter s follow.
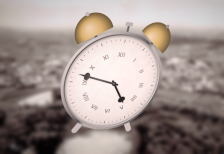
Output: 4h47
